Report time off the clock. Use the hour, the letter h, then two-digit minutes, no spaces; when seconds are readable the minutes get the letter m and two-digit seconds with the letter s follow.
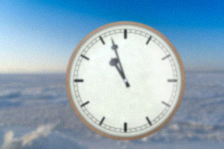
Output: 10h57
